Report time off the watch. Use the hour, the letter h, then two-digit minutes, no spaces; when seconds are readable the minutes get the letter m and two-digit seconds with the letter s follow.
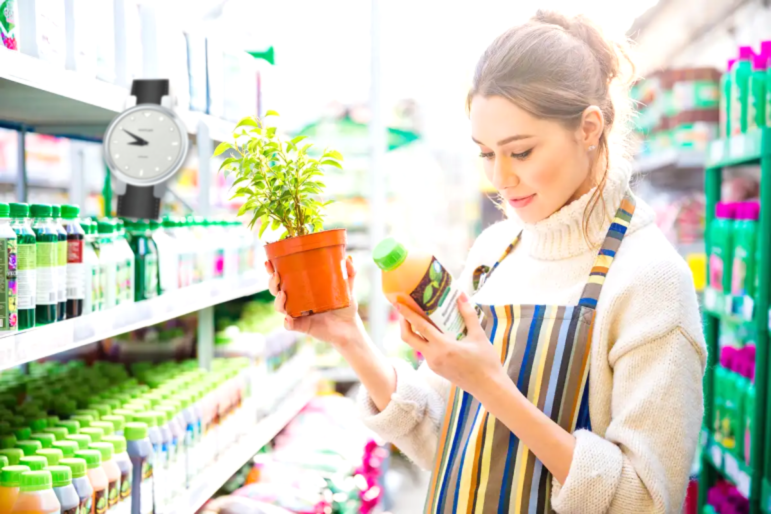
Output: 8h50
